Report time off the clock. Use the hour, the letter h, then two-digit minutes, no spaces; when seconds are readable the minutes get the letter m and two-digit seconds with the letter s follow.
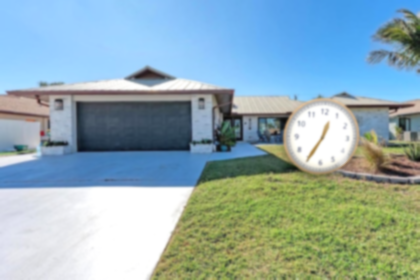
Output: 12h35
